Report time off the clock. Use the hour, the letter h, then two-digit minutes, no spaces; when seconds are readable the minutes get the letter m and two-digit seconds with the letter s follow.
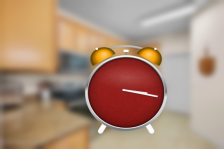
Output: 3h17
